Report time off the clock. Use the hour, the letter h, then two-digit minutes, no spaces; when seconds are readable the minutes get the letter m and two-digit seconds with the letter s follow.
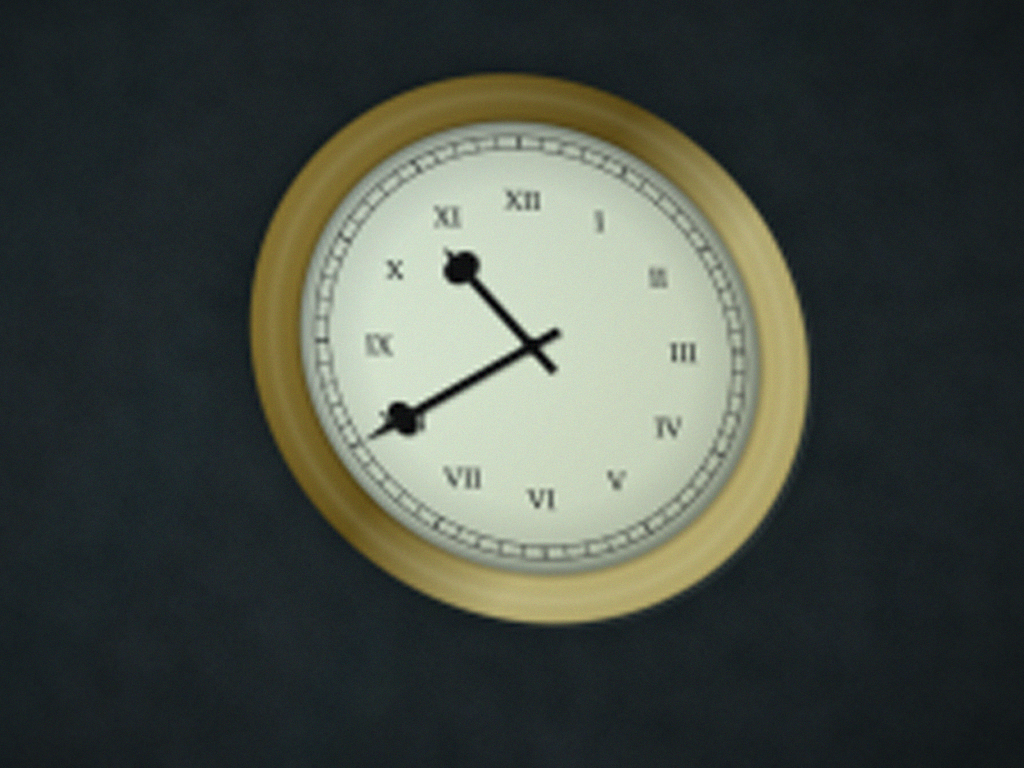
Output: 10h40
